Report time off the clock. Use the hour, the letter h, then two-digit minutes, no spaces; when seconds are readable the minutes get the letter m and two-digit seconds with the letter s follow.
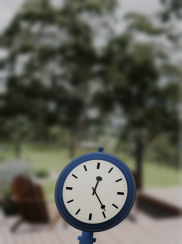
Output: 12h24
